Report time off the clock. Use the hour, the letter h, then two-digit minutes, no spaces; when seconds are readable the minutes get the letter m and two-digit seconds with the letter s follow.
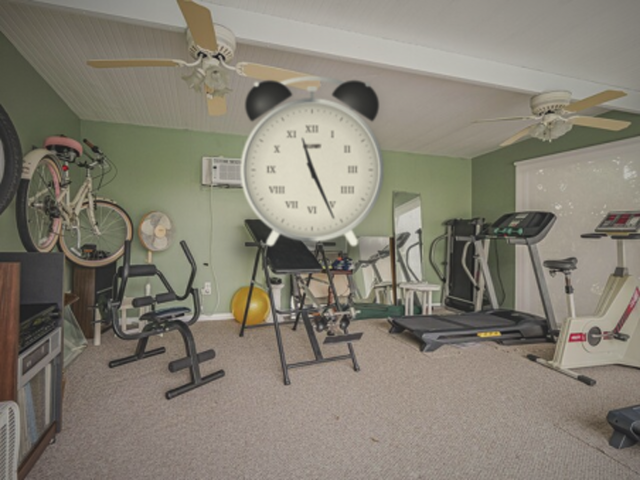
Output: 11h26
